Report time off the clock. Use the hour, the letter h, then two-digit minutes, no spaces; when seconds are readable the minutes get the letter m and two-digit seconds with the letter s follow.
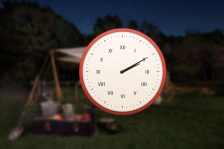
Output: 2h10
